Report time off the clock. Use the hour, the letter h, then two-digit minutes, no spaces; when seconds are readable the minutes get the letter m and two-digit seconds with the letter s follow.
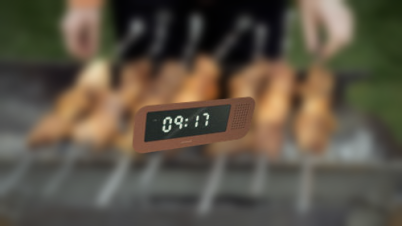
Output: 9h17
